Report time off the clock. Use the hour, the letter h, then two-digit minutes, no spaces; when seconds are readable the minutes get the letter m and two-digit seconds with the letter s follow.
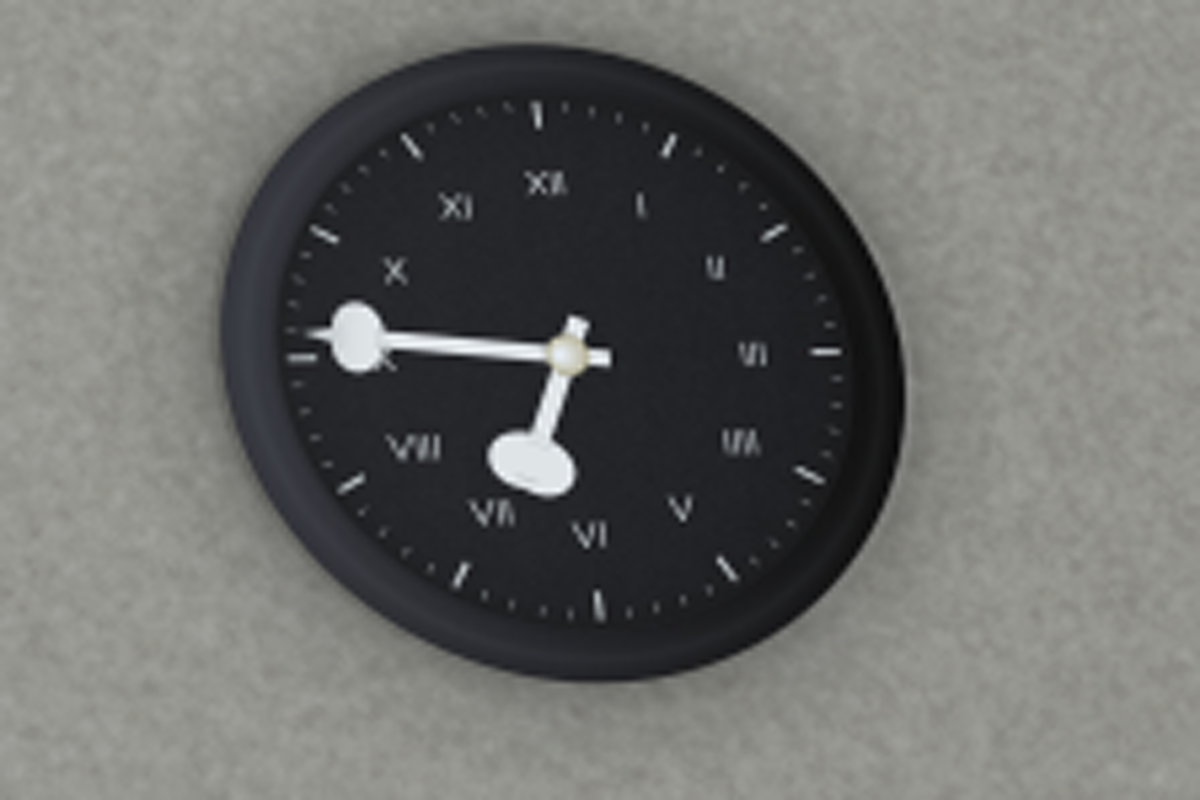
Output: 6h46
